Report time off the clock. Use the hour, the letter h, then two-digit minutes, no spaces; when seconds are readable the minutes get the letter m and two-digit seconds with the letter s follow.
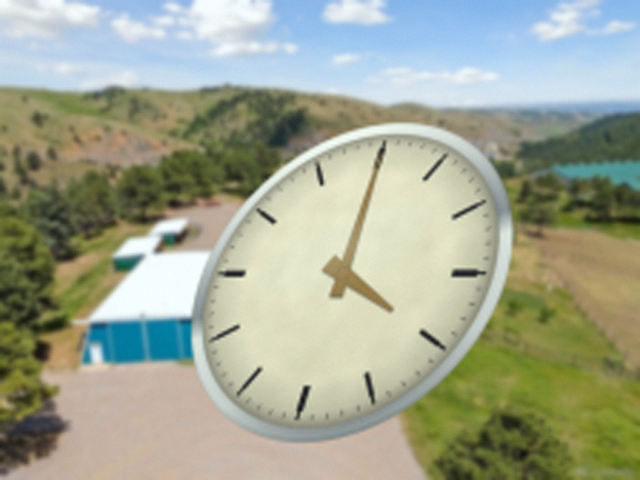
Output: 4h00
